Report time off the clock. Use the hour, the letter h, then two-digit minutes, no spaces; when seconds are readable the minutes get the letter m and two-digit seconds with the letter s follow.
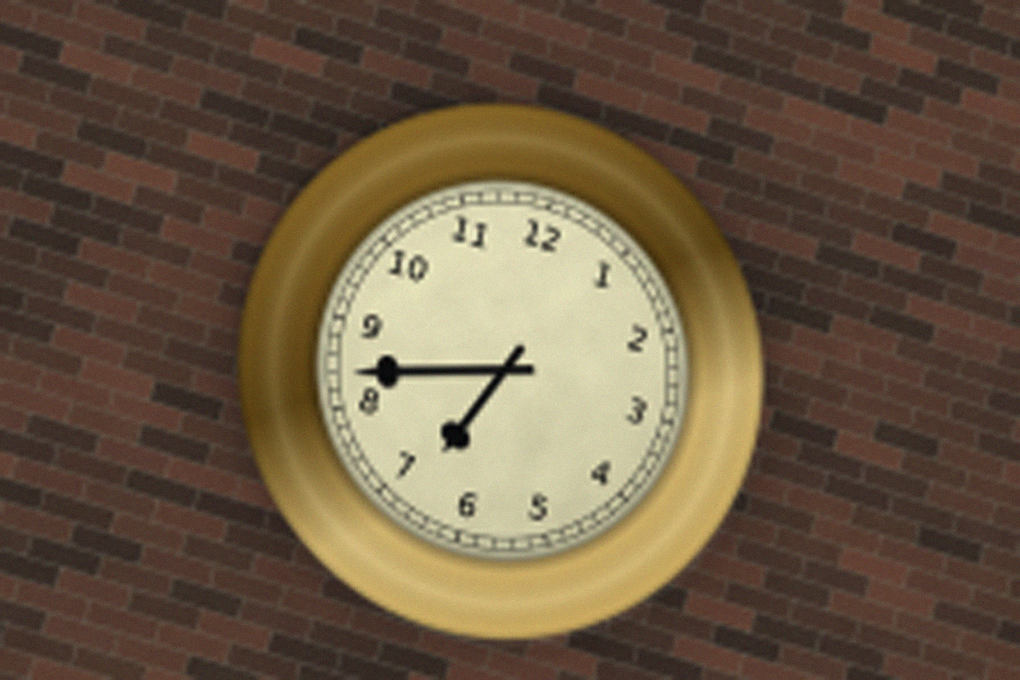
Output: 6h42
